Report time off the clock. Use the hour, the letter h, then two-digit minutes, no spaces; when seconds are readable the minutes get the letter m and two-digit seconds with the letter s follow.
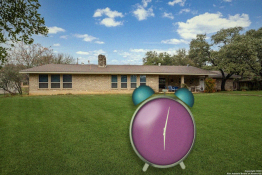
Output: 6h02
